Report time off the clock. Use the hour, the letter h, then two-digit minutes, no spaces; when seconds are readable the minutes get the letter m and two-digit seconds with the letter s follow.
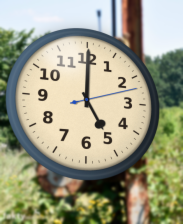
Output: 5h00m12s
